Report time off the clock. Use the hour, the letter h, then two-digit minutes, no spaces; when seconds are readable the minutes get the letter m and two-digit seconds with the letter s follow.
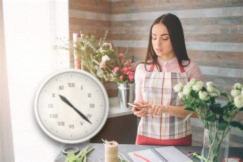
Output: 10h22
